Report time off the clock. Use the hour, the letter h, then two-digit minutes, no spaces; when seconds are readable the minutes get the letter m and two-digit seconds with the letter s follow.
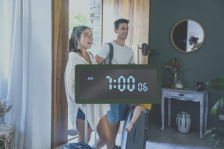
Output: 7h00m06s
